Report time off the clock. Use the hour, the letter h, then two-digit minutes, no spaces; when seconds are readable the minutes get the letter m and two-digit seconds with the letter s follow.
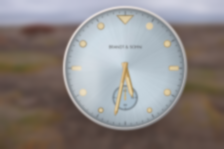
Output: 5h32
